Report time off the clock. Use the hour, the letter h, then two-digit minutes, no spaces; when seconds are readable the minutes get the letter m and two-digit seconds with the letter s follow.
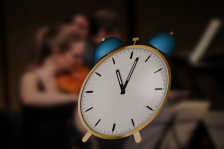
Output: 11h02
